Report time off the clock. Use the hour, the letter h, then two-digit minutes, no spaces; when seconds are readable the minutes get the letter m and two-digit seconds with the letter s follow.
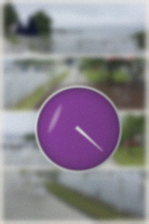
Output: 4h22
